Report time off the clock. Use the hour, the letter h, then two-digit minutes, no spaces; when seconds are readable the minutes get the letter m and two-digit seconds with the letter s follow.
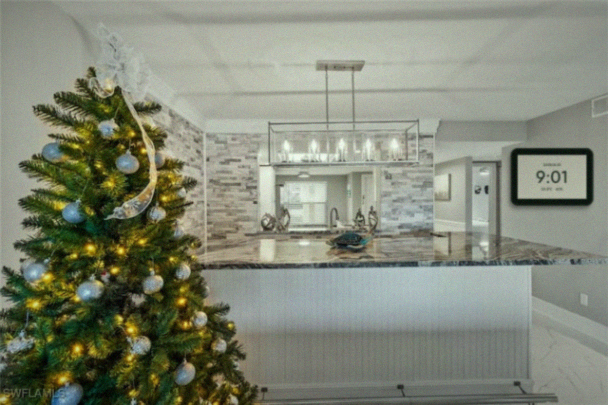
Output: 9h01
